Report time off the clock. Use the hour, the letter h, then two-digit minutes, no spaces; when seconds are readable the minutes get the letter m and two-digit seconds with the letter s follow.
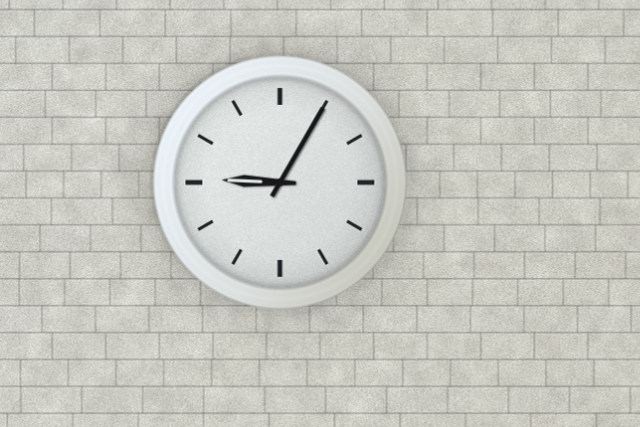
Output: 9h05
